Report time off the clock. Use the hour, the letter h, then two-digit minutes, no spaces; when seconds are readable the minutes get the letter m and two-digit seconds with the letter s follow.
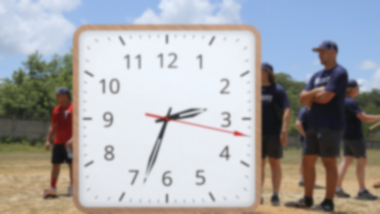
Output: 2h33m17s
